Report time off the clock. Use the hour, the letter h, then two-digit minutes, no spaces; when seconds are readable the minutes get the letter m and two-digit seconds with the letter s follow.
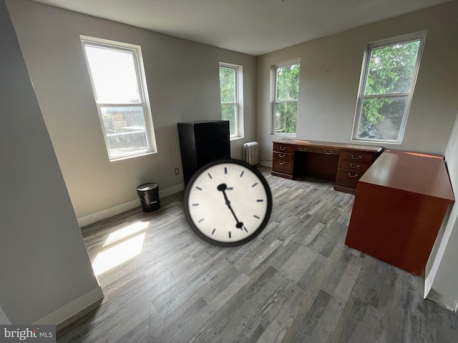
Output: 11h26
